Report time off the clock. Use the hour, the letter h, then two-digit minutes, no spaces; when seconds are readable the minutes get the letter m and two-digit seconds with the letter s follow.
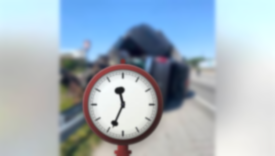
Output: 11h34
